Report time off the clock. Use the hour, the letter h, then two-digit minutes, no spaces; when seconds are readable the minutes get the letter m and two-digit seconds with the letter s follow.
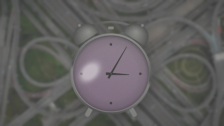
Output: 3h05
